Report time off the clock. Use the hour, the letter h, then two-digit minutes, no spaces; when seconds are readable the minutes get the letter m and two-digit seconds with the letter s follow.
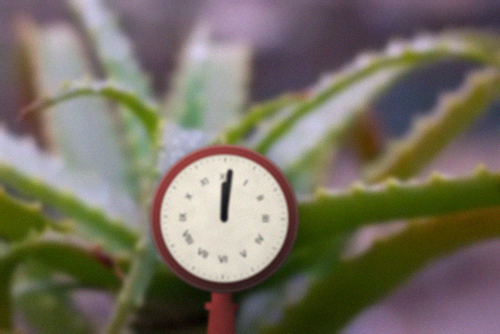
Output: 12h01
